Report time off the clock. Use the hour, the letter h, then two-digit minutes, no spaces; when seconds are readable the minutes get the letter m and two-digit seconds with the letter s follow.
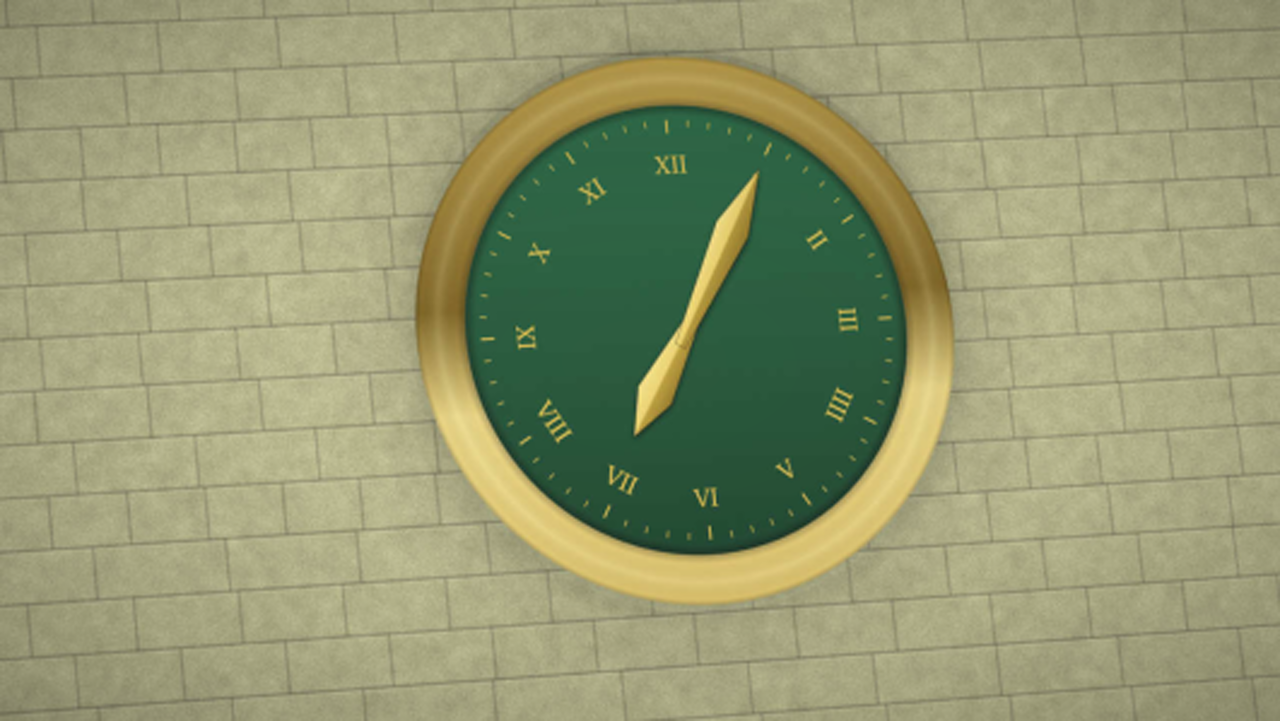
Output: 7h05
